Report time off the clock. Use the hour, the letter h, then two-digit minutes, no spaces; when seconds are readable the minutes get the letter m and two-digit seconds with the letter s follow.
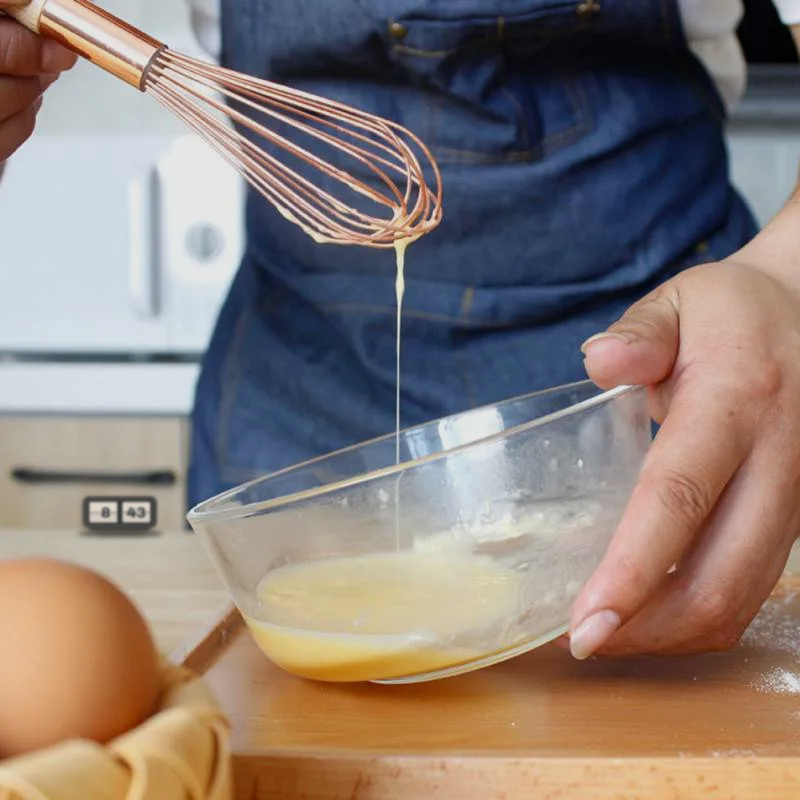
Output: 8h43
